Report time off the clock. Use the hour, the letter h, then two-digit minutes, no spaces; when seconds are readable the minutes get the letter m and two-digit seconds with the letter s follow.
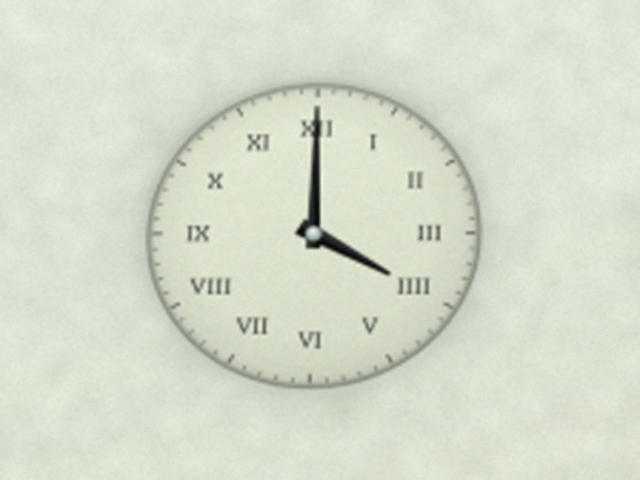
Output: 4h00
